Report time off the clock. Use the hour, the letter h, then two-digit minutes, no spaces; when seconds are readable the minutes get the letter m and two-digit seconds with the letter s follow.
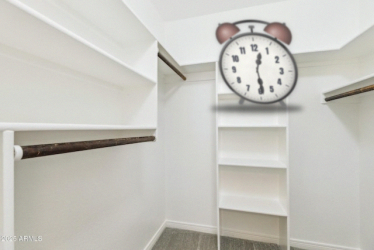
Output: 12h29
